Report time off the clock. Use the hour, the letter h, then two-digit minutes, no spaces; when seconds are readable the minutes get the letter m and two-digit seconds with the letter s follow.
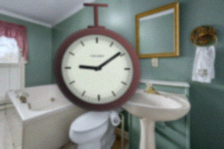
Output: 9h09
